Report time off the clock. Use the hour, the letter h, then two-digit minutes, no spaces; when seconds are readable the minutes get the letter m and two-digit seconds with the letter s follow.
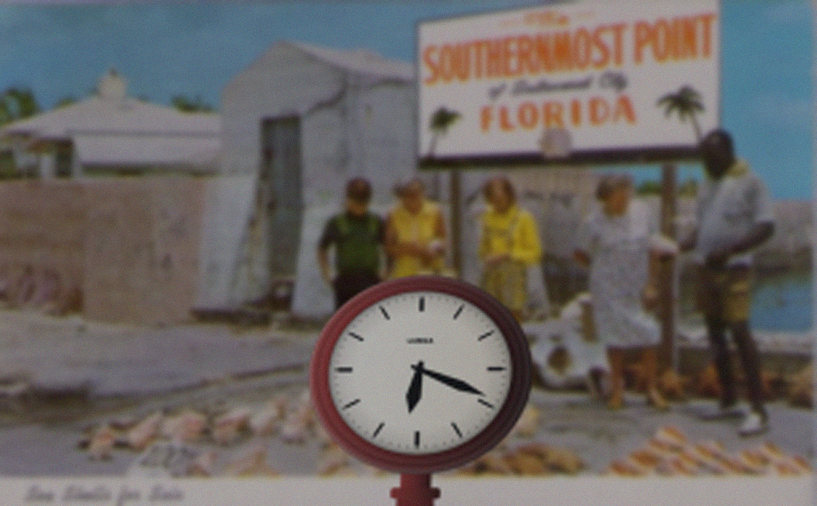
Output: 6h19
